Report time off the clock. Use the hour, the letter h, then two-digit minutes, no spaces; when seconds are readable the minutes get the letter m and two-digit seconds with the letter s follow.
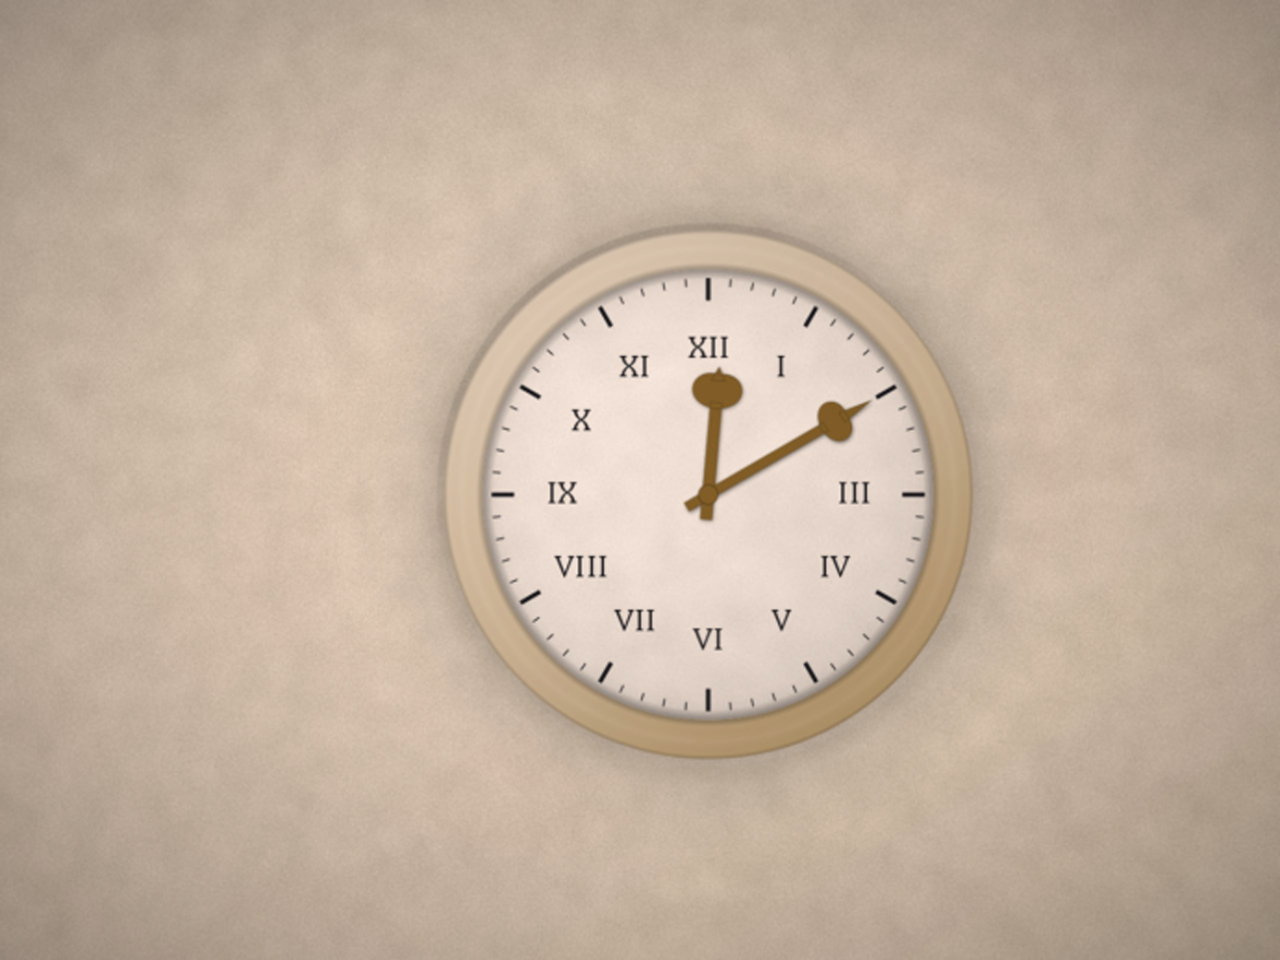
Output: 12h10
